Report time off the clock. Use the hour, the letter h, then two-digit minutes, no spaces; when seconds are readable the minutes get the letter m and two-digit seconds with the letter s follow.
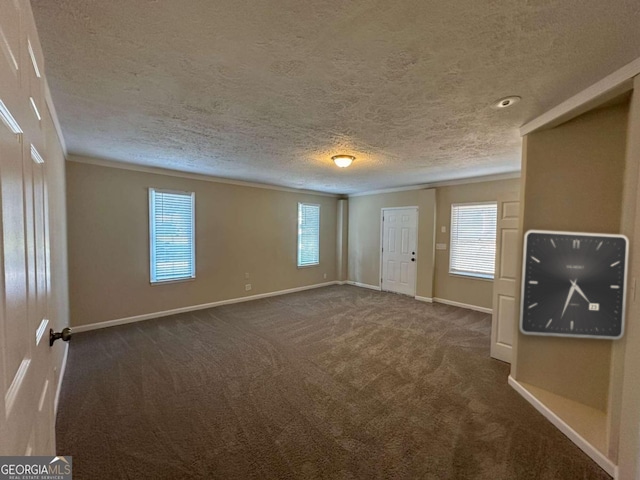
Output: 4h33
